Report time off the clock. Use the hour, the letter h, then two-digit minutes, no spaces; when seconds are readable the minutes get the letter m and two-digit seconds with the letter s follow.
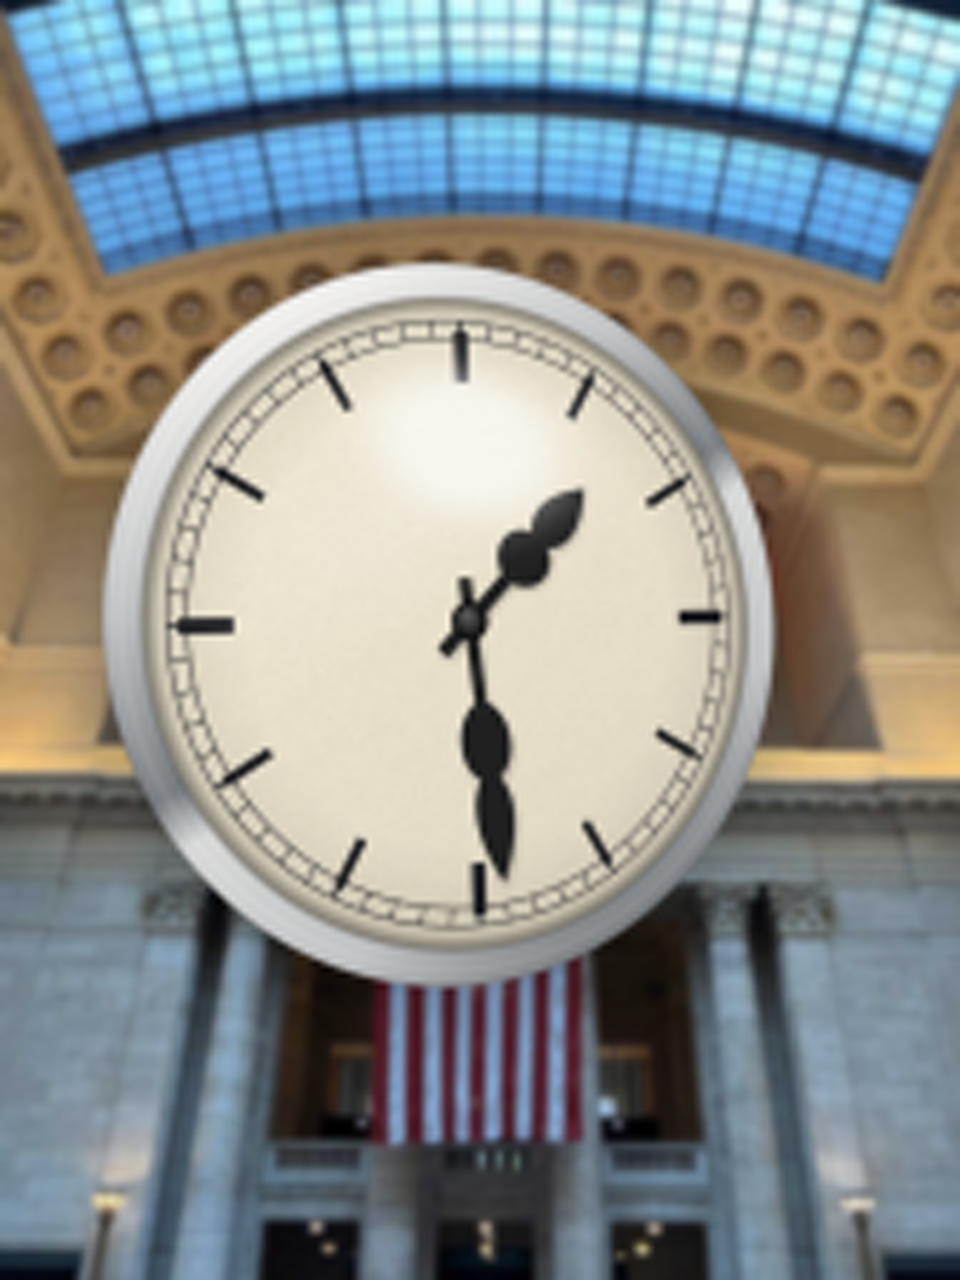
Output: 1h29
